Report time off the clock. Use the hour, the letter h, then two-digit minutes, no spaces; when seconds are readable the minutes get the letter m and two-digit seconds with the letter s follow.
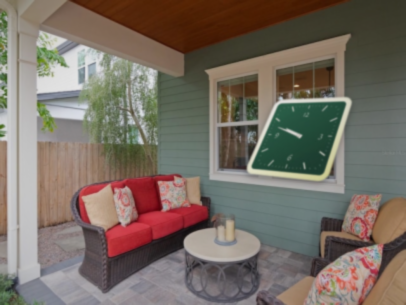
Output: 9h48
